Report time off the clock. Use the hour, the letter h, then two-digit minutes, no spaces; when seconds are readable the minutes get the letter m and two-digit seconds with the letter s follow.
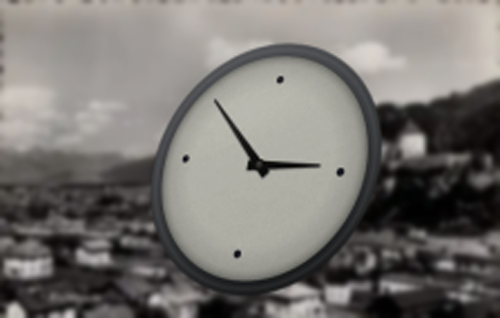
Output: 2h52
